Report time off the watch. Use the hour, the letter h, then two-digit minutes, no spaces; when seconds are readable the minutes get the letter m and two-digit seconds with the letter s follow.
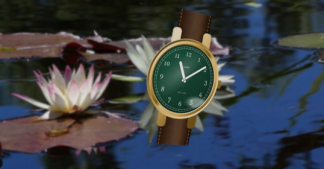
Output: 11h09
